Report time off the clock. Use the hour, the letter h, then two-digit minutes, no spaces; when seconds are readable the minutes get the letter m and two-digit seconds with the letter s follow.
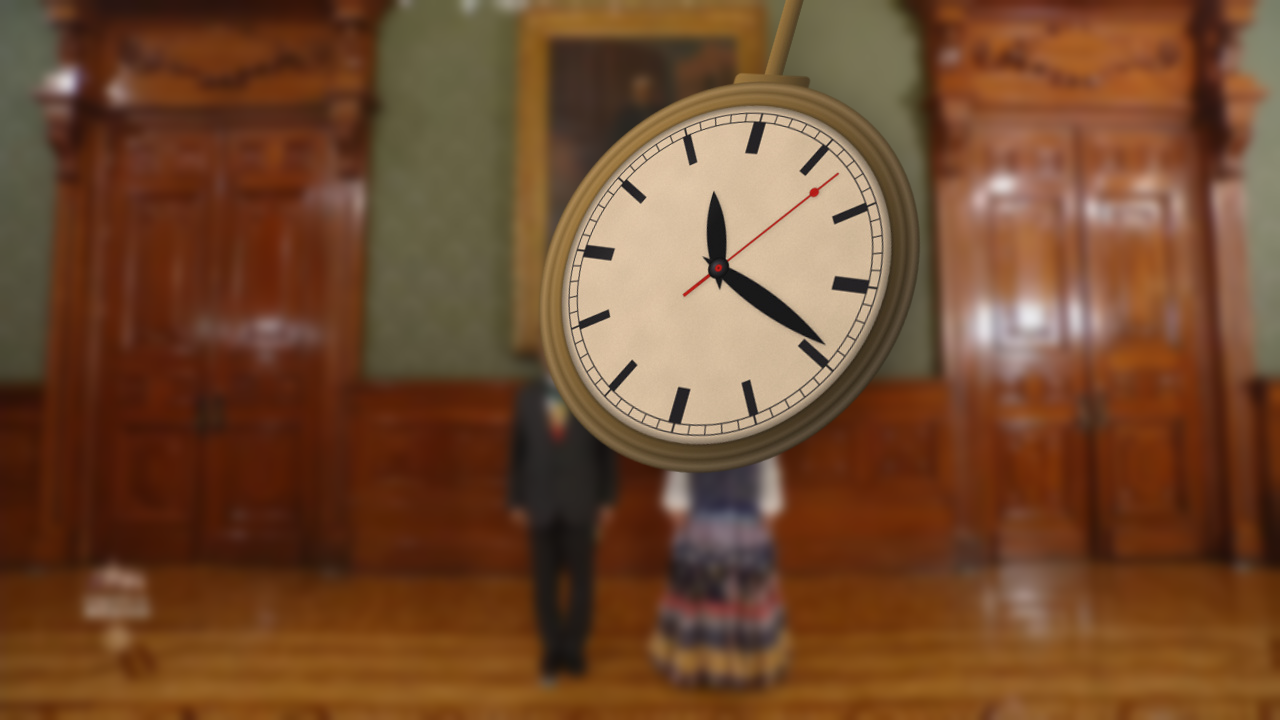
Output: 11h19m07s
